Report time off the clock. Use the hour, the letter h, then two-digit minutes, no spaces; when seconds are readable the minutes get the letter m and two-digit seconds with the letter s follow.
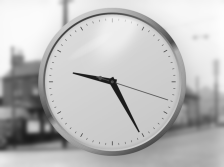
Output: 9h25m18s
